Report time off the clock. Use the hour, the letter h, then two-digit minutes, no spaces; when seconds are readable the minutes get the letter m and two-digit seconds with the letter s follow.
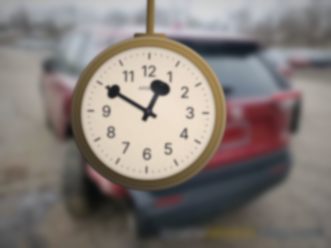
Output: 12h50
